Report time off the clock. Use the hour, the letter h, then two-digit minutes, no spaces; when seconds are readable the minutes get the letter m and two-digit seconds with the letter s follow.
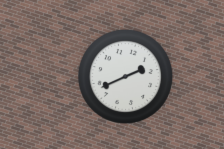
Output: 1h38
